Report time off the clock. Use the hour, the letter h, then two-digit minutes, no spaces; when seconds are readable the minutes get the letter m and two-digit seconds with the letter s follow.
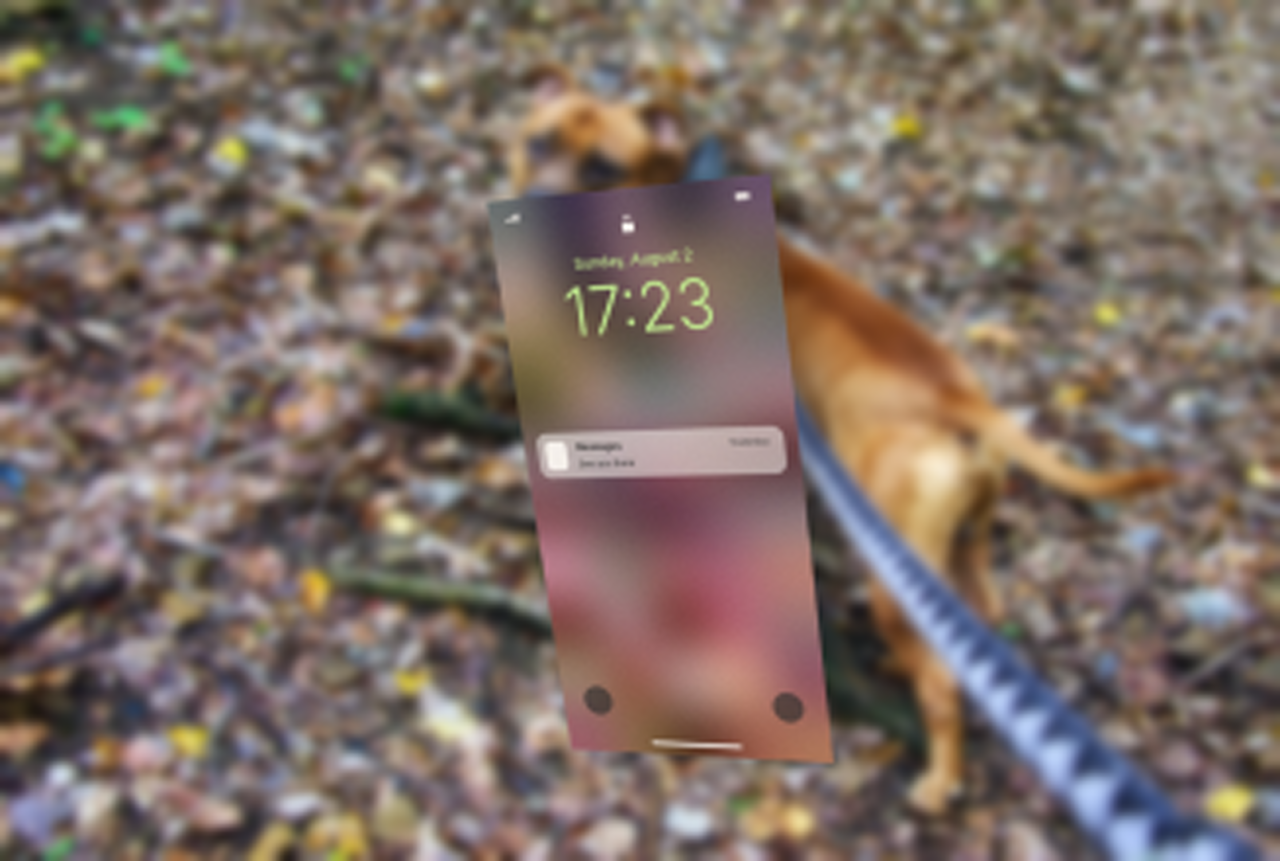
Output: 17h23
